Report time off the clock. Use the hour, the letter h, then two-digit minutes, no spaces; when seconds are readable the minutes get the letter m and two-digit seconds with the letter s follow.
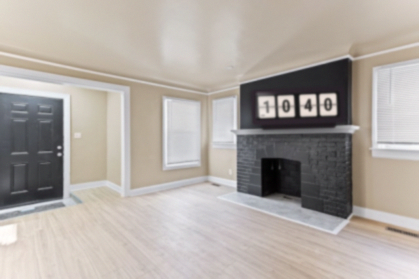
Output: 10h40
